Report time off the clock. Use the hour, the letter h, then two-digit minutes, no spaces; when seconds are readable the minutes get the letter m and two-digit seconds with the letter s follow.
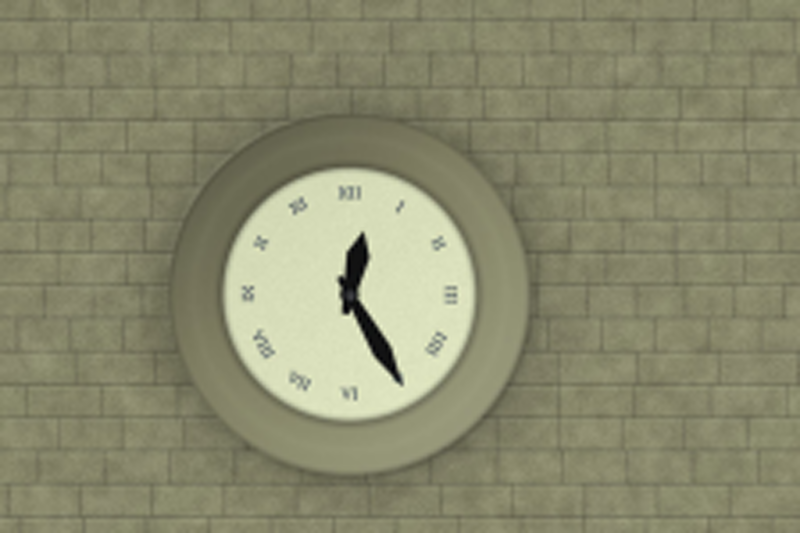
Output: 12h25
